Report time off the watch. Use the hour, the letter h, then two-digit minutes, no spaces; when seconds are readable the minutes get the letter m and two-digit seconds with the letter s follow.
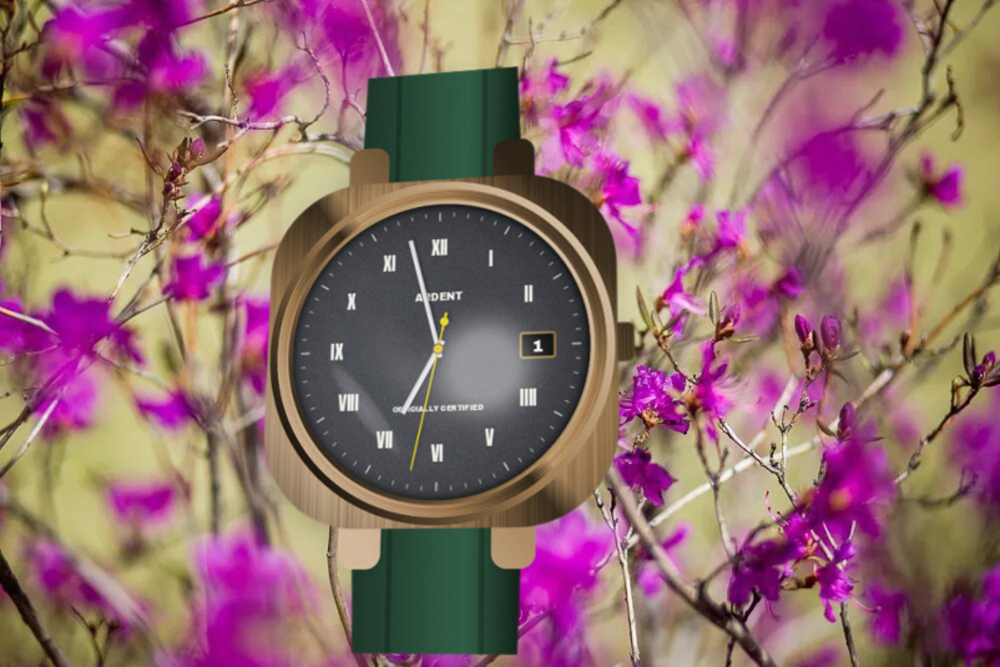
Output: 6h57m32s
